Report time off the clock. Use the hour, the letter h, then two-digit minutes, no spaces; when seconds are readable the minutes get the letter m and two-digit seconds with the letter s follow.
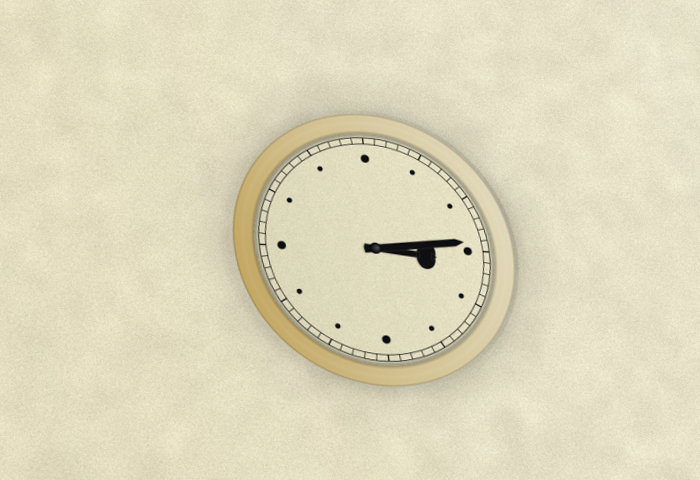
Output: 3h14
